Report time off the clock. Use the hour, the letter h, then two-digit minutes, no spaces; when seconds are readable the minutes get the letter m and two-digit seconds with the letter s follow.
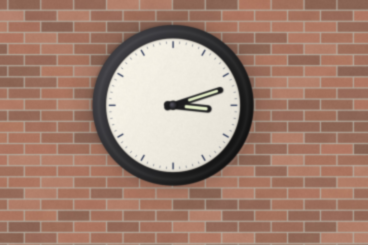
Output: 3h12
